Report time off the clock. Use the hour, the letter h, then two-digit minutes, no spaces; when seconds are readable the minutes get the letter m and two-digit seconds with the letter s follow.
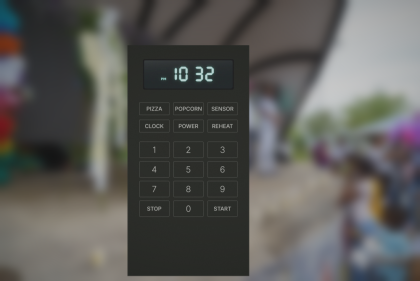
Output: 10h32
